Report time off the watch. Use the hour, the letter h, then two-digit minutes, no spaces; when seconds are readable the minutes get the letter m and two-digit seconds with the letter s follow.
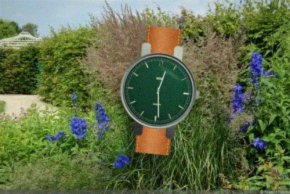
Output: 12h29
